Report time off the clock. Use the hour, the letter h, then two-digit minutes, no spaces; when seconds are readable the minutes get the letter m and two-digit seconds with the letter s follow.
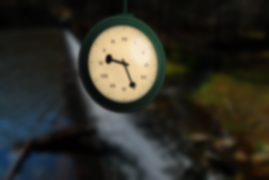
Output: 9h26
